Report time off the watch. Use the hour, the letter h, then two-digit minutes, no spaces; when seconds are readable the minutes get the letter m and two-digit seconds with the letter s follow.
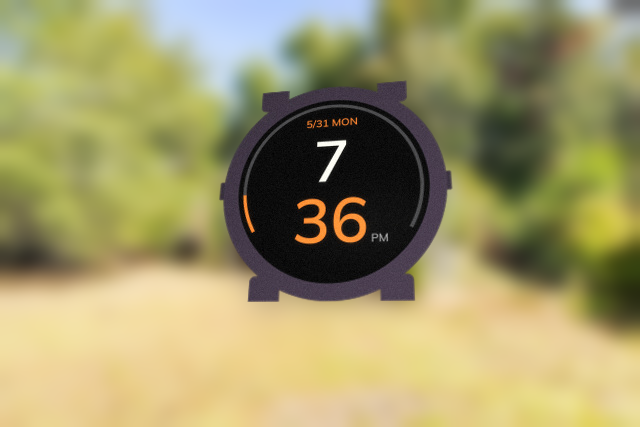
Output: 7h36
